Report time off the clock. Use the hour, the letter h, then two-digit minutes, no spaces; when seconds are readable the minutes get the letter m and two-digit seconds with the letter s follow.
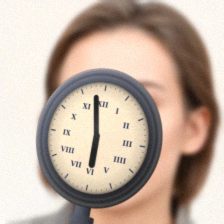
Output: 5h58
